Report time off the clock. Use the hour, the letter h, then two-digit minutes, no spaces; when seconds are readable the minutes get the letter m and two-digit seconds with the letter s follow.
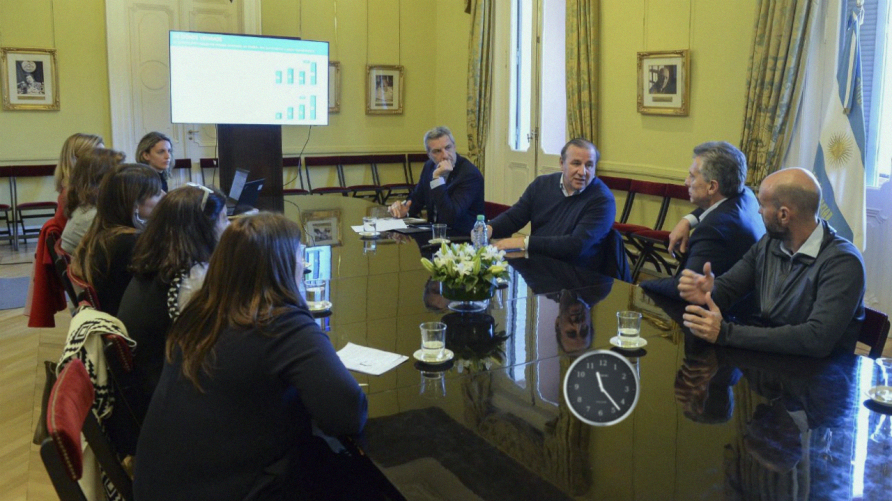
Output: 11h23
